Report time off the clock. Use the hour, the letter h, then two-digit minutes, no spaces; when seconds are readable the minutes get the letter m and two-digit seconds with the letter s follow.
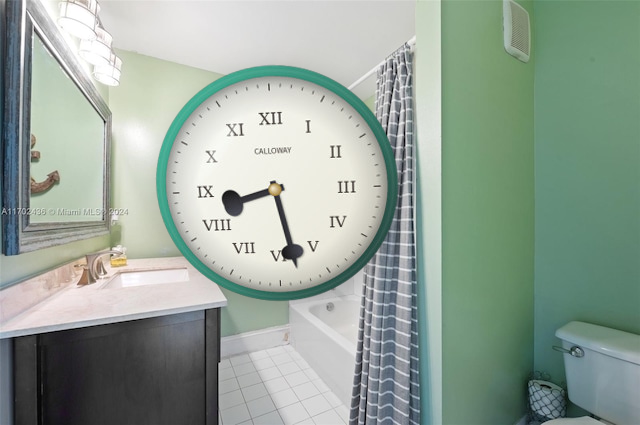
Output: 8h28
